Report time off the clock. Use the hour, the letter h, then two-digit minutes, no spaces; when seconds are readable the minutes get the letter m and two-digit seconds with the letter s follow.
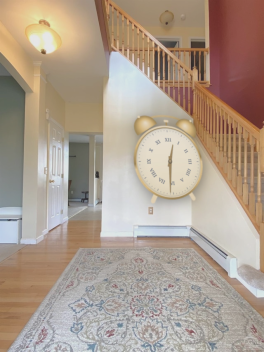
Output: 12h31
